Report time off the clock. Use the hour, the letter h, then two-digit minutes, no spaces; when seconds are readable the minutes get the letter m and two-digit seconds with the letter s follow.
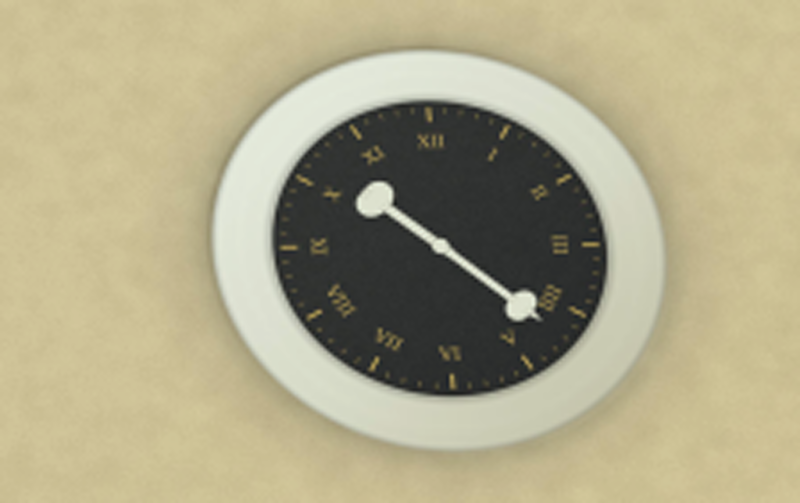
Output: 10h22
